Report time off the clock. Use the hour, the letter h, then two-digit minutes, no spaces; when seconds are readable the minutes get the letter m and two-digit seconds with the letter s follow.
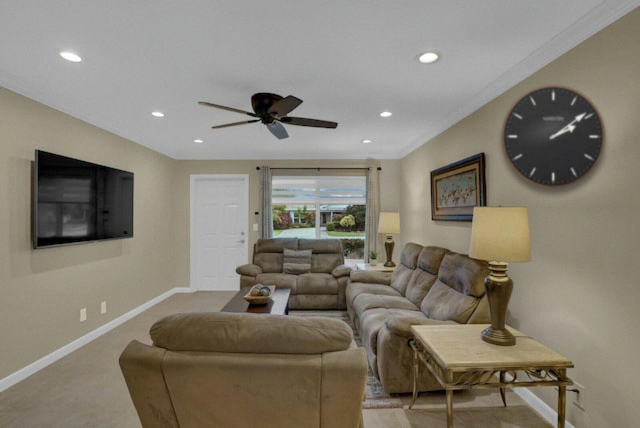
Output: 2h09
